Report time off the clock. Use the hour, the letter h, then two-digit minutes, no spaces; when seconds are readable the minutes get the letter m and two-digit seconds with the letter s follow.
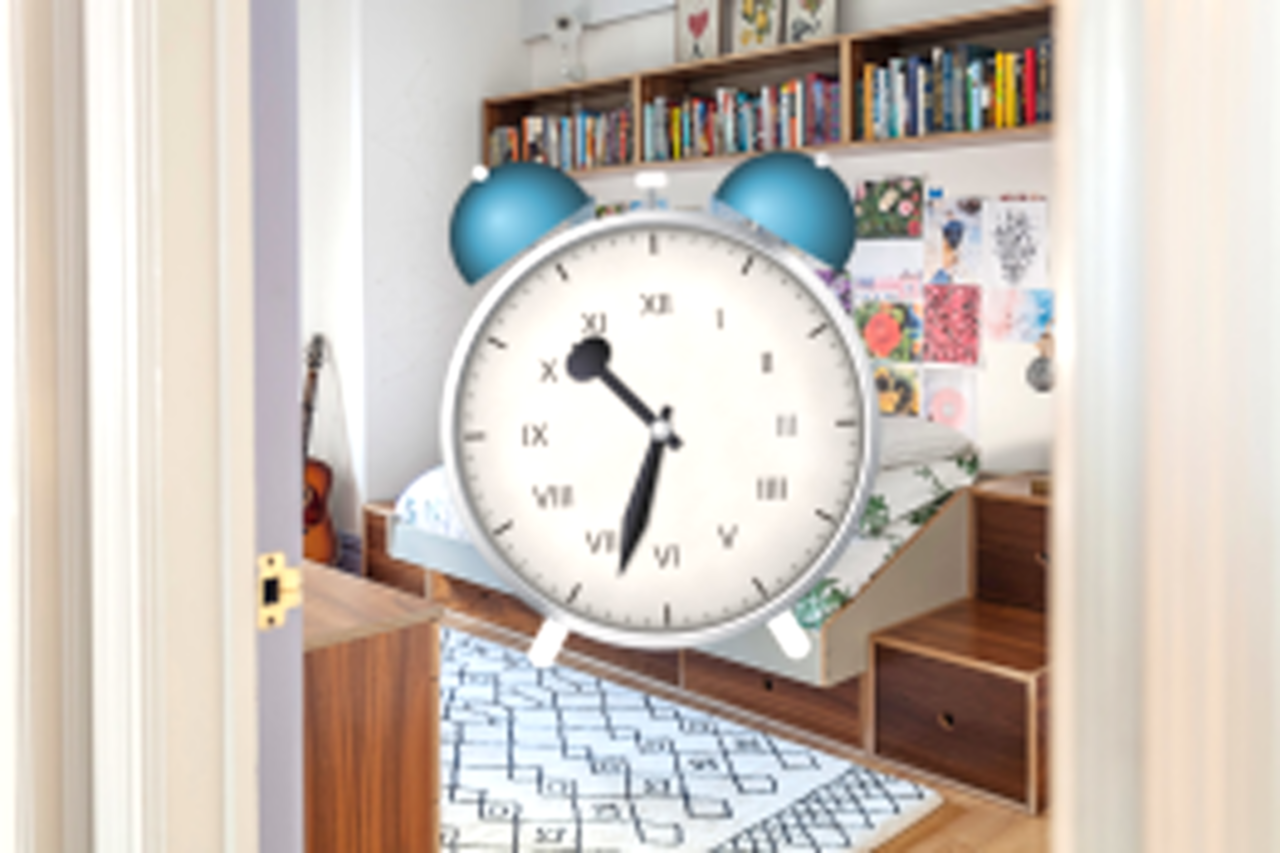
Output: 10h33
